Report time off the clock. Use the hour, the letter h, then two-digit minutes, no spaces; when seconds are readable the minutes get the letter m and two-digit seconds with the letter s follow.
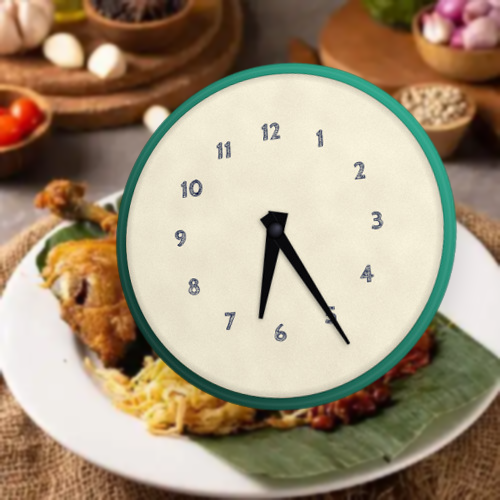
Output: 6h25
